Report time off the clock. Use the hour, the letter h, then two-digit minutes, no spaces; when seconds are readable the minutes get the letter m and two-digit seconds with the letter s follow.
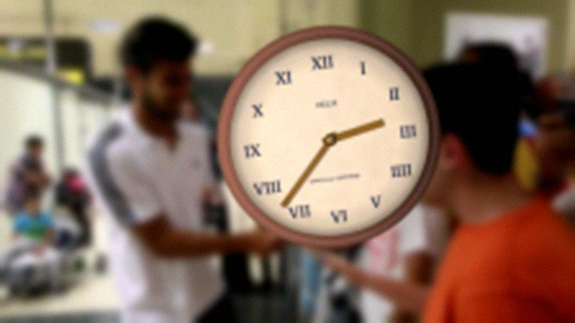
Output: 2h37
